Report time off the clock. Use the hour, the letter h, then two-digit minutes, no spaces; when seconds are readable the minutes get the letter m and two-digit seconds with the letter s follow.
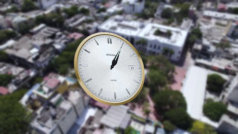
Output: 1h05
